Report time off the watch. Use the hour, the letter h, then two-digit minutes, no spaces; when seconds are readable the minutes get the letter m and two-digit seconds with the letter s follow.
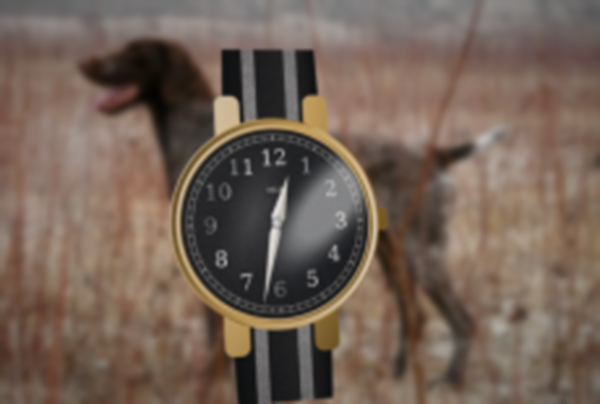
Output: 12h32
